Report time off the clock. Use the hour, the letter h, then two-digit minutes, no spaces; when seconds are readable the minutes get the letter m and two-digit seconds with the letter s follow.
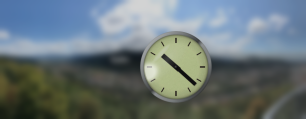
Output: 10h22
